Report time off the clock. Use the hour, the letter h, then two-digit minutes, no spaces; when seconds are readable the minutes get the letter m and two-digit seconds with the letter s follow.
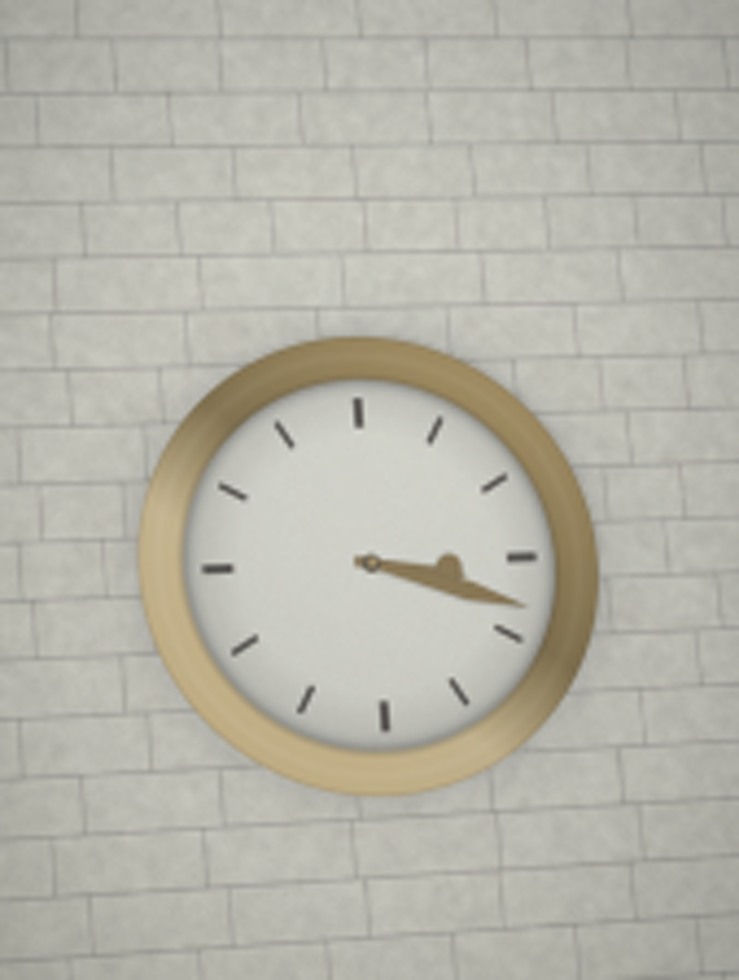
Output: 3h18
